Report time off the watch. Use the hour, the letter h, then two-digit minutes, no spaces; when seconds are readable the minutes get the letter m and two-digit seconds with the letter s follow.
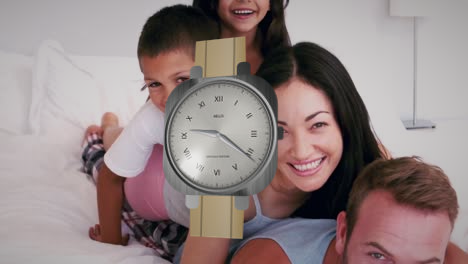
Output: 9h21
